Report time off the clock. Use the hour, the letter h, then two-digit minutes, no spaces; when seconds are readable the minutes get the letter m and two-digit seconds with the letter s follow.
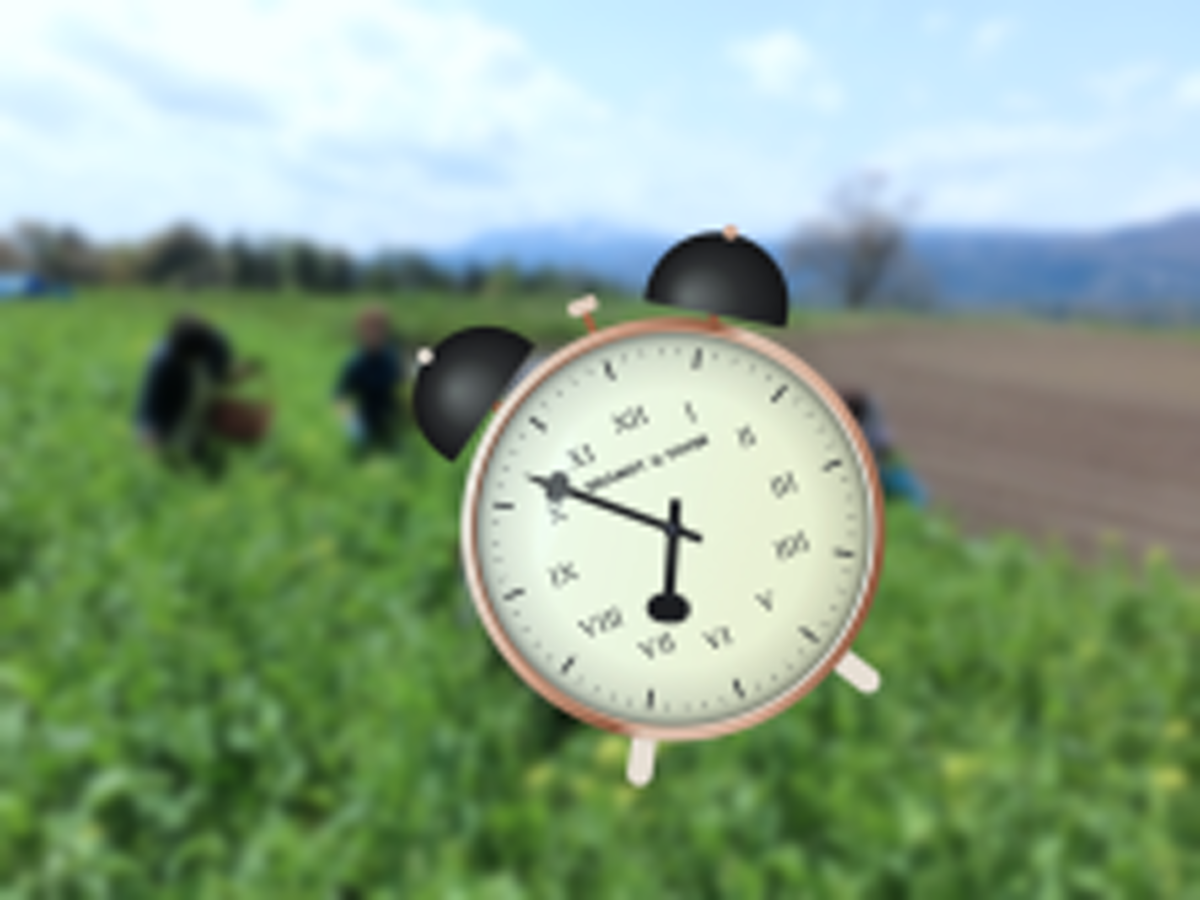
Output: 6h52
